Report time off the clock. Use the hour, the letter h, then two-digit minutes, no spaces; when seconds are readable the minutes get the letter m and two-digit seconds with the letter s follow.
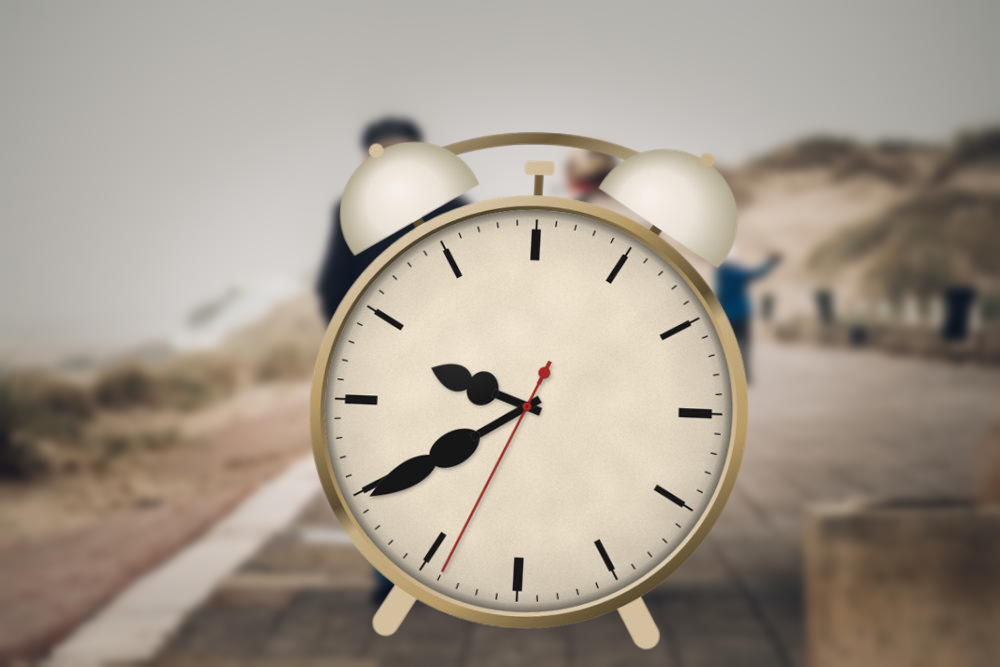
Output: 9h39m34s
